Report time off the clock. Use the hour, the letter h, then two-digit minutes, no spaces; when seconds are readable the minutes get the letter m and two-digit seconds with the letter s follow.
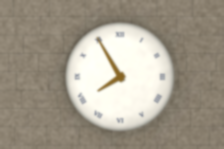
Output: 7h55
